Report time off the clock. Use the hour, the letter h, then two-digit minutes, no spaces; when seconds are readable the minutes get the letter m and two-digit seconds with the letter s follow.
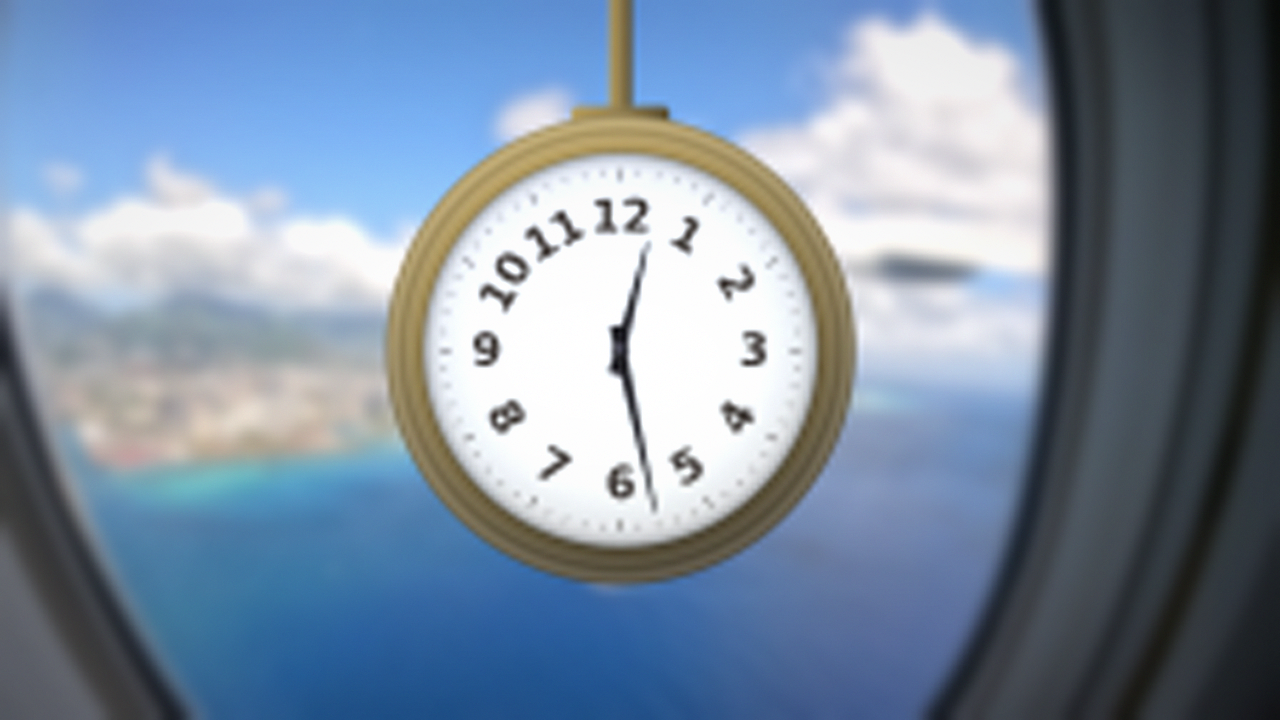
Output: 12h28
